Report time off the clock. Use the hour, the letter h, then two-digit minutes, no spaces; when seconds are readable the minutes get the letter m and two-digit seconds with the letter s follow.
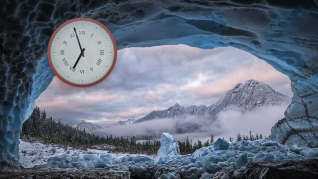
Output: 6h57
